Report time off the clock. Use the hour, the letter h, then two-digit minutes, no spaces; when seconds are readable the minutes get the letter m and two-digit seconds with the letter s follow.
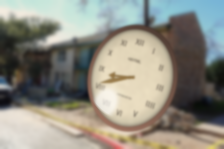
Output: 8h41
